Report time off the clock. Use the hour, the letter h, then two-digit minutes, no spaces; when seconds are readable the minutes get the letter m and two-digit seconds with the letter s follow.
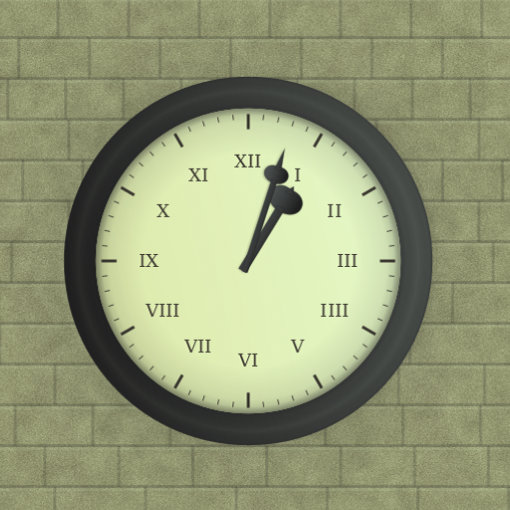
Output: 1h03
